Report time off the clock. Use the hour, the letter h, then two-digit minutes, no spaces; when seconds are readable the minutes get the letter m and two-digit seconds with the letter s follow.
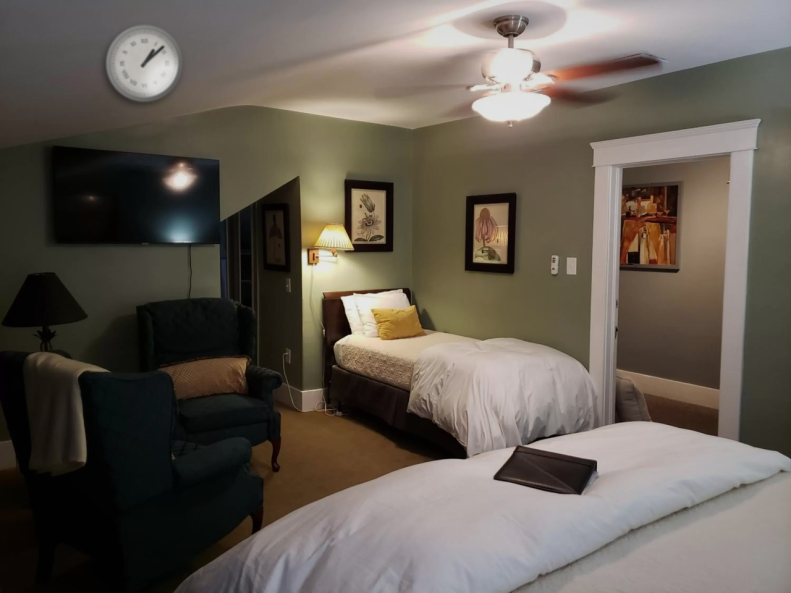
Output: 1h08
